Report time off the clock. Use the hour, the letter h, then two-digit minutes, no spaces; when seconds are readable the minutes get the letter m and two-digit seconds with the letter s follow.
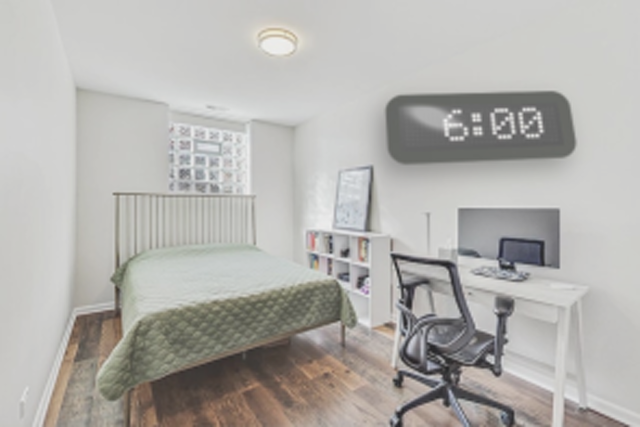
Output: 6h00
